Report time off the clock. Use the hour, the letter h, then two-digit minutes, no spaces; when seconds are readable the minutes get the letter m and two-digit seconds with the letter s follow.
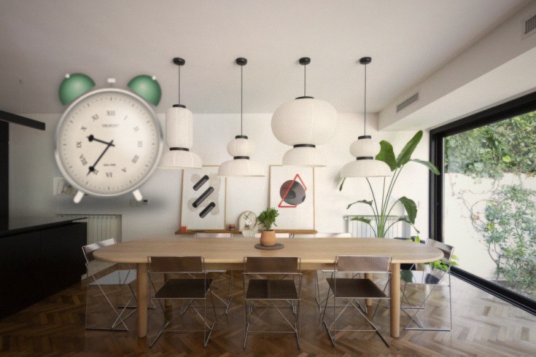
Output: 9h36
